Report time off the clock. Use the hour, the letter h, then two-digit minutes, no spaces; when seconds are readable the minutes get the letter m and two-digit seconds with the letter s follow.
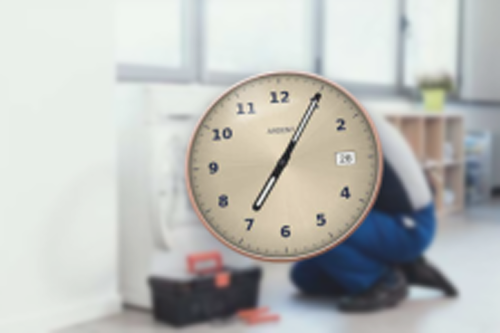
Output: 7h05
